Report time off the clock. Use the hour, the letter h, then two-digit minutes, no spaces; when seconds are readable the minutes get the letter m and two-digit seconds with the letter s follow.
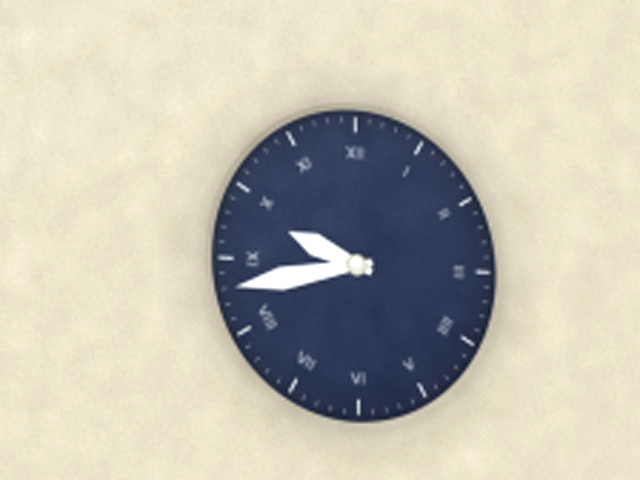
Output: 9h43
